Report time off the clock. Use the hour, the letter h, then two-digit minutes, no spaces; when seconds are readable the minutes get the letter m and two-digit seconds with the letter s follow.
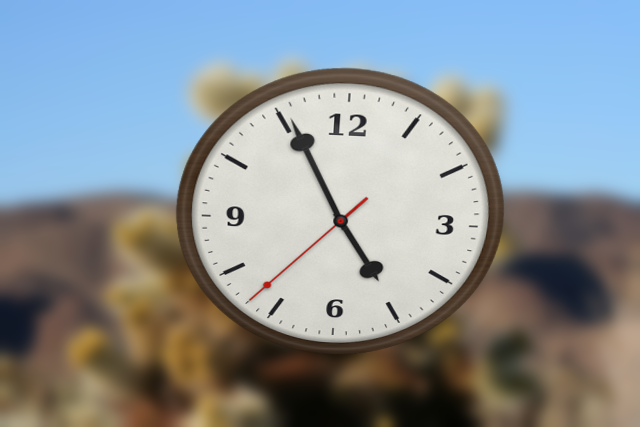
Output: 4h55m37s
